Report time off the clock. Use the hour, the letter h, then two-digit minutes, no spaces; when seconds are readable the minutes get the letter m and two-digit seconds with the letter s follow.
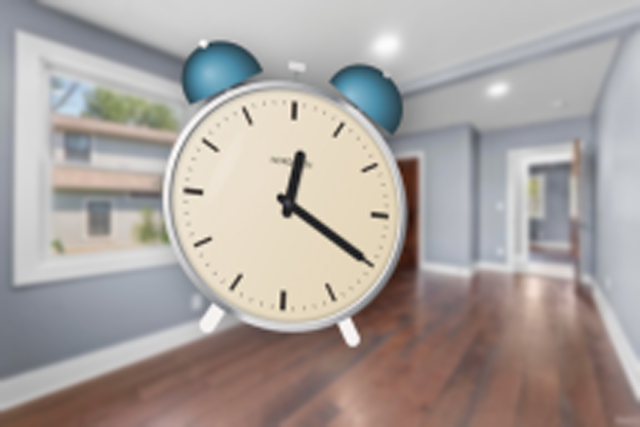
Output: 12h20
